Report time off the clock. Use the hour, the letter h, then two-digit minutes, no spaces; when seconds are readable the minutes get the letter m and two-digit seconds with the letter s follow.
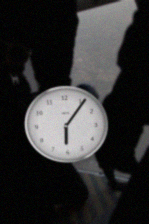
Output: 6h06
